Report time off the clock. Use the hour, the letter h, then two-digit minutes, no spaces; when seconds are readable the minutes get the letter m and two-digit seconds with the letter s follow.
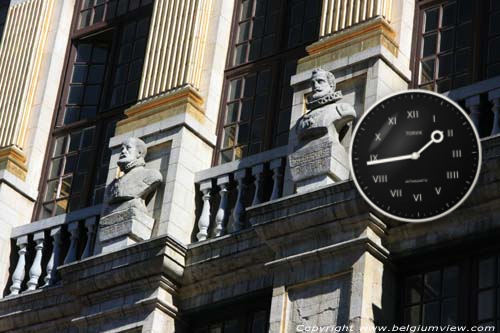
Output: 1h44
